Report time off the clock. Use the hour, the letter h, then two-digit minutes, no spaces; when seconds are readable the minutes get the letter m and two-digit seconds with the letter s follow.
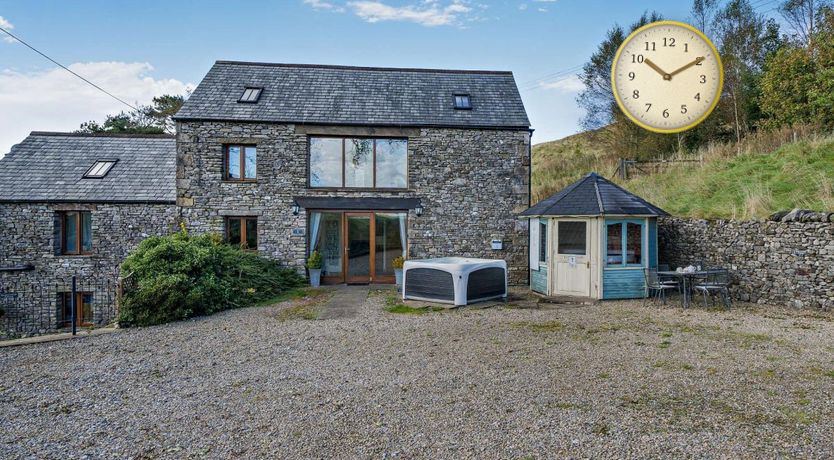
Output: 10h10
